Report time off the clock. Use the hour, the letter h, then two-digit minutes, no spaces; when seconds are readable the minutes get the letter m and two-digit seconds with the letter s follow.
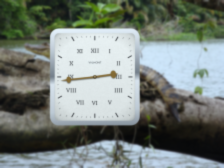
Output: 2h44
